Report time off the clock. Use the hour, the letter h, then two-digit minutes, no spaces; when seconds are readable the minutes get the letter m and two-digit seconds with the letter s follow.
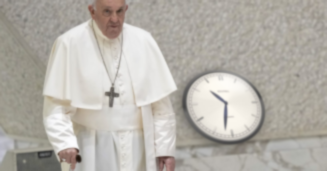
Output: 10h32
